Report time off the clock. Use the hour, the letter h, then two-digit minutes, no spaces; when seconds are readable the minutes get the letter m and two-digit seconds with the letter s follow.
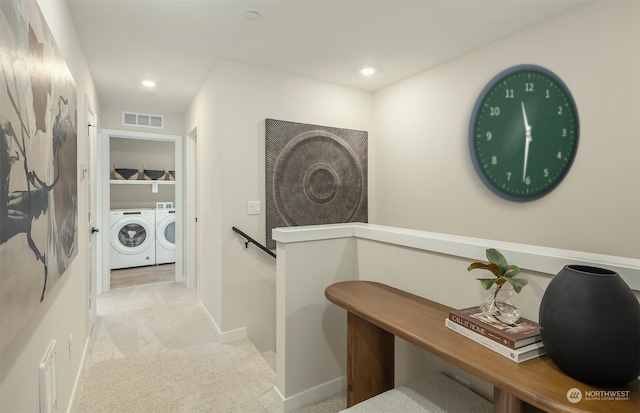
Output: 11h31
